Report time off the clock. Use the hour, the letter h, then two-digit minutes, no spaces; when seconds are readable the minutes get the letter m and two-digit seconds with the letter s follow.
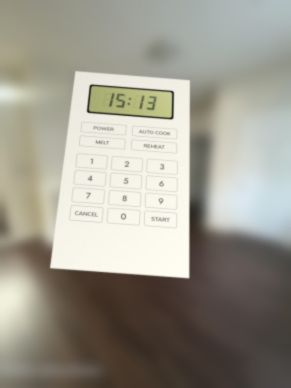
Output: 15h13
